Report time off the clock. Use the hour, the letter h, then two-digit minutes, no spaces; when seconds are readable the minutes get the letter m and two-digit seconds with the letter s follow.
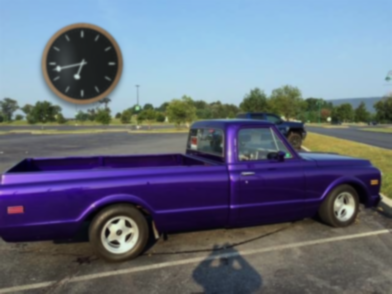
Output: 6h43
